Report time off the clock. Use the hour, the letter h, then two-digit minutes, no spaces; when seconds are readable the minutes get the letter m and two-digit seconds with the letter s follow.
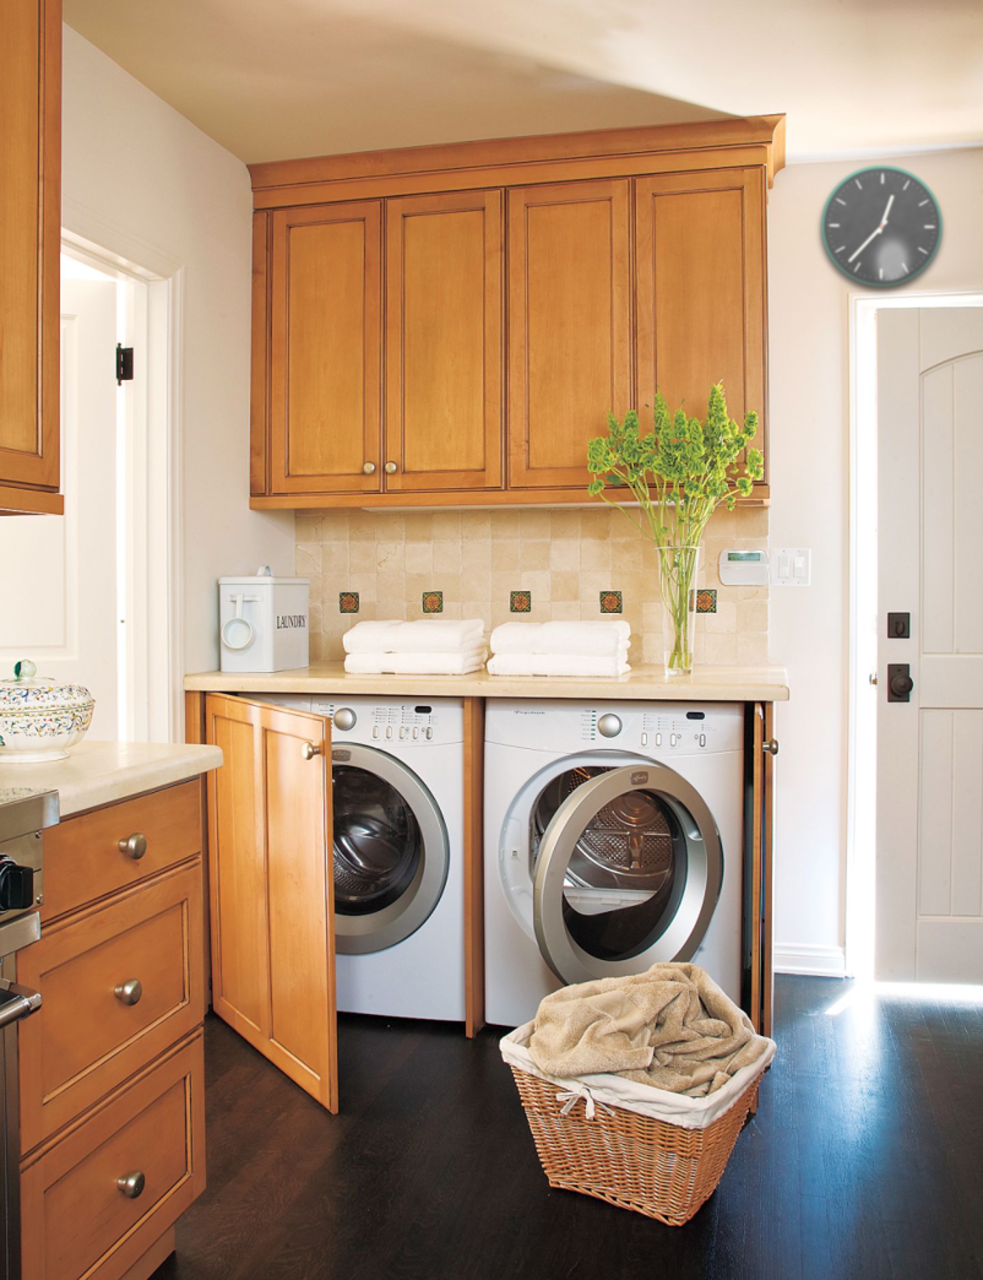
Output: 12h37
